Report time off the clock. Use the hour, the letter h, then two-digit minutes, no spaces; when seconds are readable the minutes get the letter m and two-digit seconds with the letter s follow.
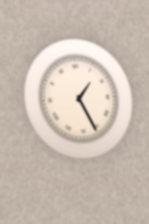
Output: 1h26
